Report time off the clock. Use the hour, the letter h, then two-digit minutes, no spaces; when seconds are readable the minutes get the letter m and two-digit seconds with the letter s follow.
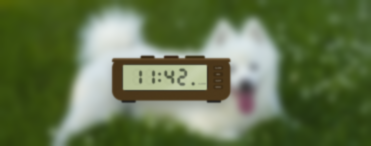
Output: 11h42
